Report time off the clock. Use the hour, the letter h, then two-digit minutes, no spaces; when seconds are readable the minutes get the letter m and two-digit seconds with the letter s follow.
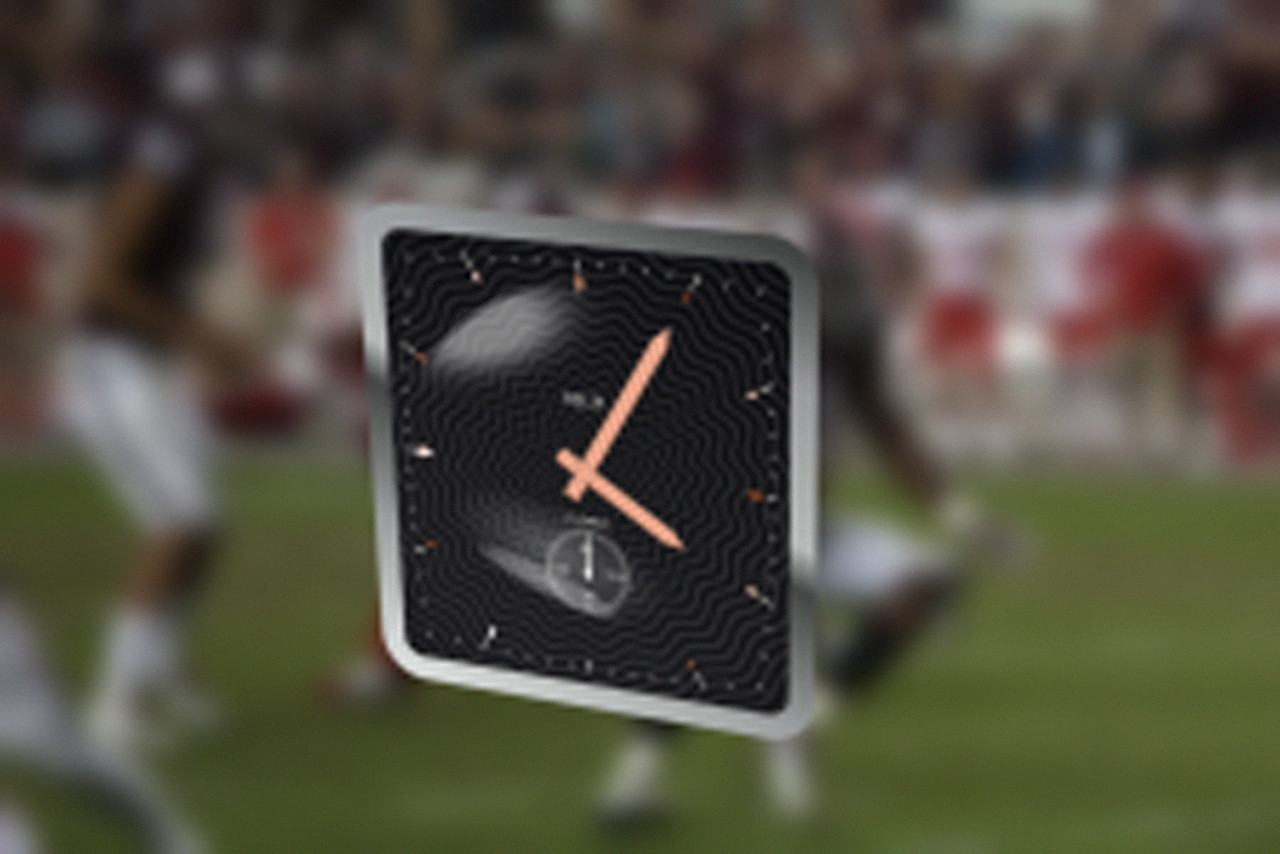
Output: 4h05
